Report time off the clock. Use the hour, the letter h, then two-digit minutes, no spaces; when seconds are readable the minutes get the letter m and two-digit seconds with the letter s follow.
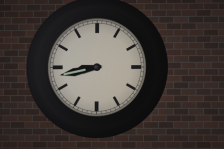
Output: 8h43
